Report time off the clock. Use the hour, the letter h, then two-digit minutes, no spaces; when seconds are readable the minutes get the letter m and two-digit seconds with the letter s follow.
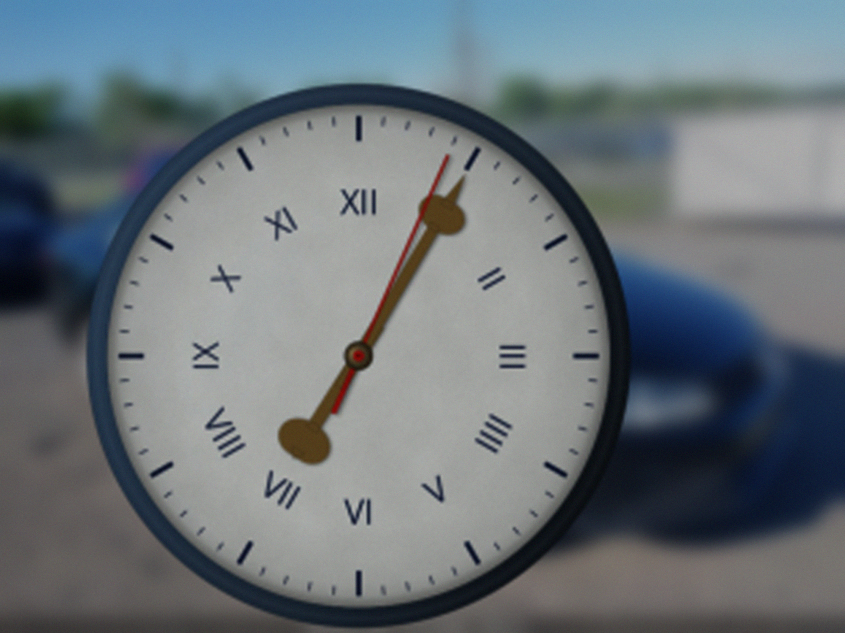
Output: 7h05m04s
